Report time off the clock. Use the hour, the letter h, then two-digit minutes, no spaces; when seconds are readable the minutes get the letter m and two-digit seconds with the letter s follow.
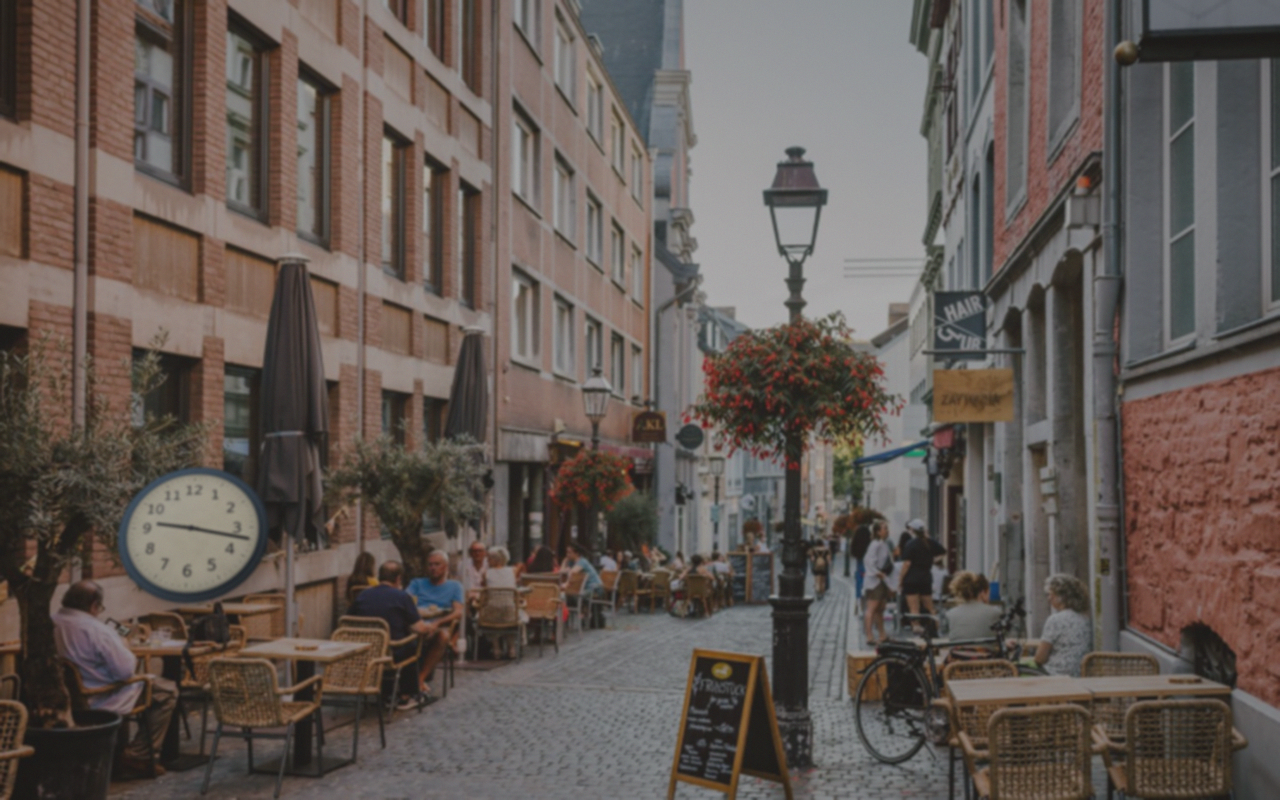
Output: 9h17
